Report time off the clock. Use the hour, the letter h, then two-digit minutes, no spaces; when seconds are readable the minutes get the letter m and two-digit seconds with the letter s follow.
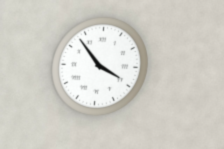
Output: 3h53
